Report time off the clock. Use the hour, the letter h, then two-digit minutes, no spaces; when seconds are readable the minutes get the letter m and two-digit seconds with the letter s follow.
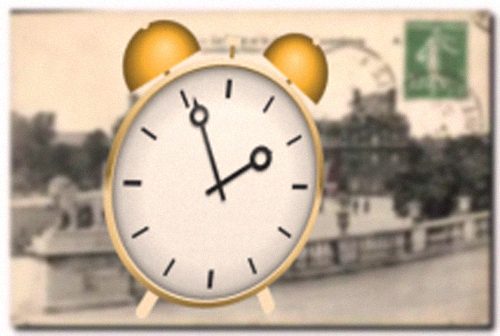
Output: 1h56
